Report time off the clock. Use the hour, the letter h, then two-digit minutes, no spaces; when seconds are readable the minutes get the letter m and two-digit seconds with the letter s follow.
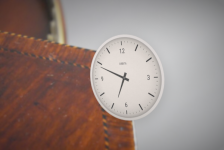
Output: 6h49
